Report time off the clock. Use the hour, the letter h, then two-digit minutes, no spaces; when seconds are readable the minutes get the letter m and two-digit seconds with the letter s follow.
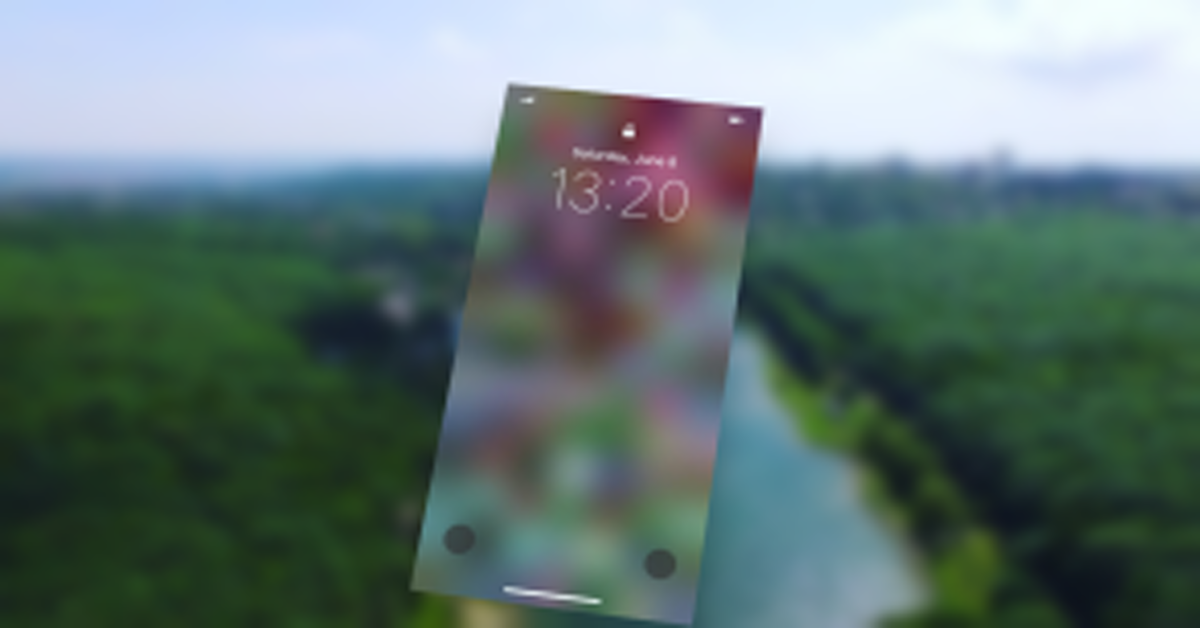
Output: 13h20
